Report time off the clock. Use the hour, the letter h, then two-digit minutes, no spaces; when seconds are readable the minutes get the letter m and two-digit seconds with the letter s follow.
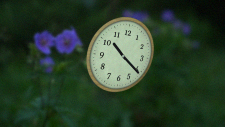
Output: 10h21
